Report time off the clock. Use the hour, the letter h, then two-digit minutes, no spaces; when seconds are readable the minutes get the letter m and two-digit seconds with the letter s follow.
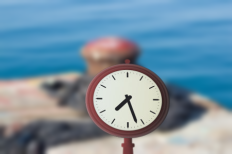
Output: 7h27
